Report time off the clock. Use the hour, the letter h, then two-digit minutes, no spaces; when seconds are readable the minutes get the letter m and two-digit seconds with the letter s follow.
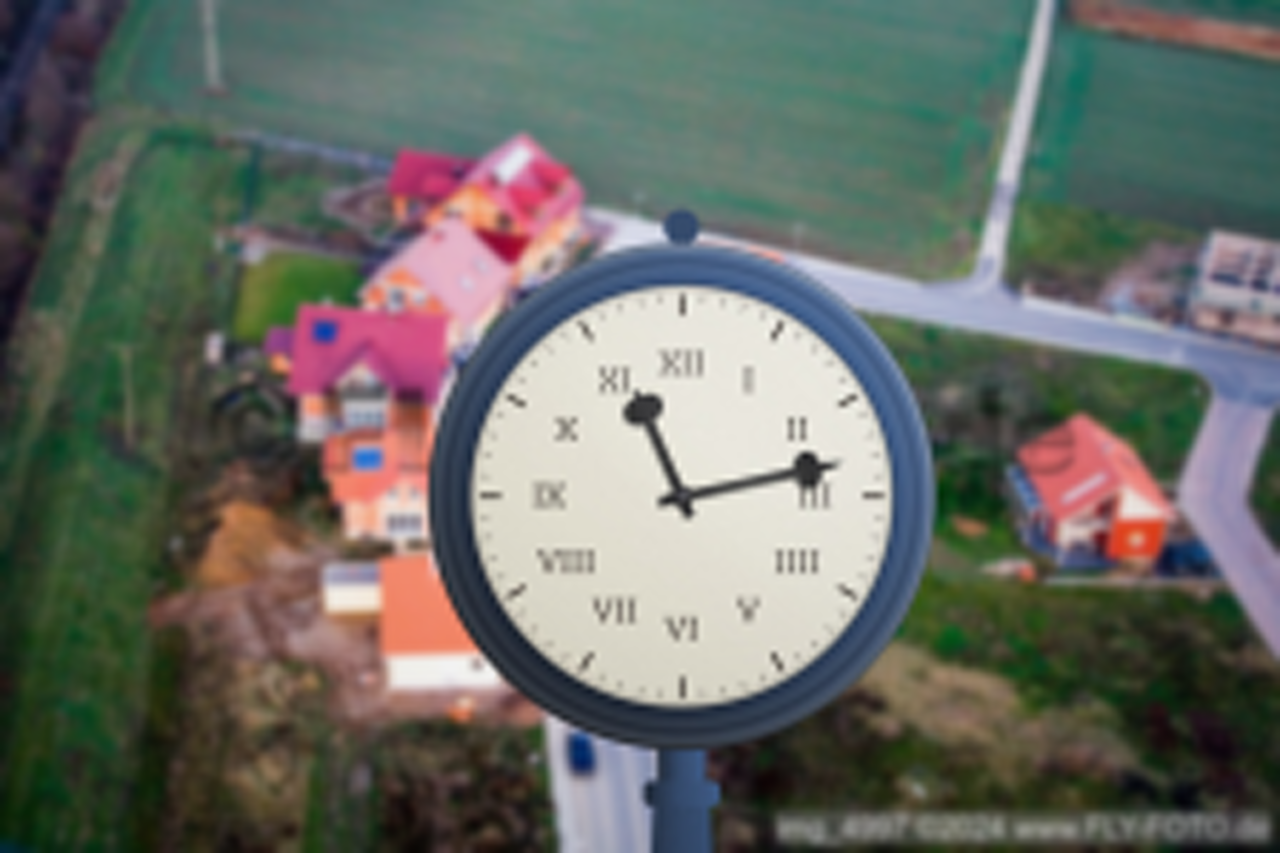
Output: 11h13
